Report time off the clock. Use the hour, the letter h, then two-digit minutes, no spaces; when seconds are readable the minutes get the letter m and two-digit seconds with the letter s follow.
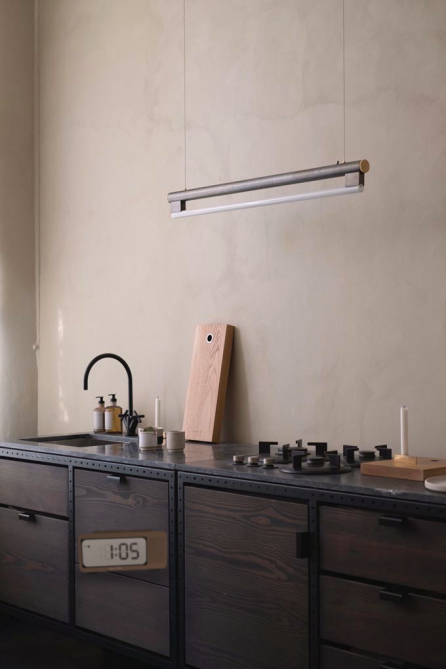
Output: 1h05
